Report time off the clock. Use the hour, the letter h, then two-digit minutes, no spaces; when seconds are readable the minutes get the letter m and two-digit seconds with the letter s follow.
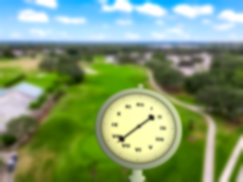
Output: 1h38
